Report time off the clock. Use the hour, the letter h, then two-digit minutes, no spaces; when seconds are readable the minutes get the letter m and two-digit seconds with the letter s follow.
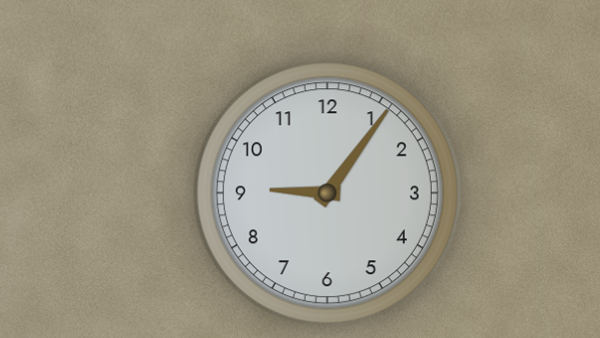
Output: 9h06
